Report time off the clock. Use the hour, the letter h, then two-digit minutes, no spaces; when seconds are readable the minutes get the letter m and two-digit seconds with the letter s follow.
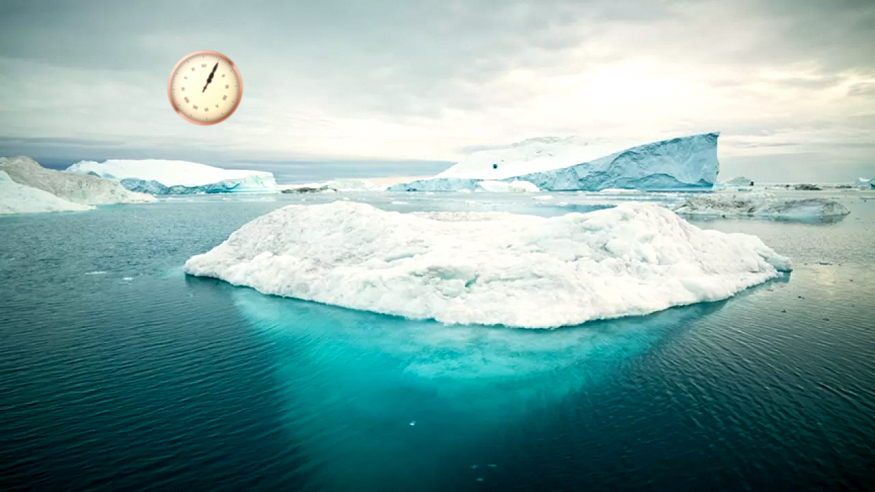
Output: 1h05
